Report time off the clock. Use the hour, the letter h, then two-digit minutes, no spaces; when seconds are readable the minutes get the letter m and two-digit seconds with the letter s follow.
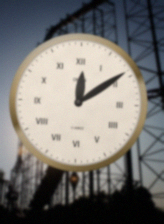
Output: 12h09
